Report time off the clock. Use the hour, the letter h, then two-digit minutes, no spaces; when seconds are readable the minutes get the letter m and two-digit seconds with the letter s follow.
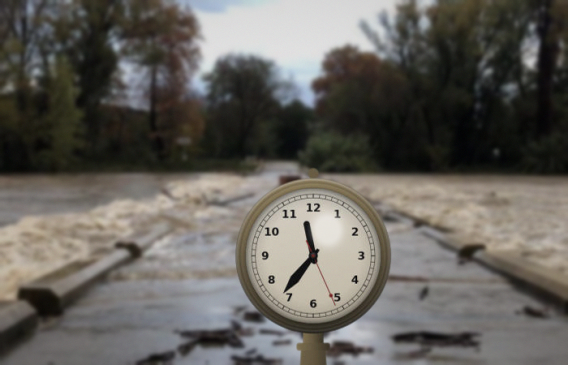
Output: 11h36m26s
